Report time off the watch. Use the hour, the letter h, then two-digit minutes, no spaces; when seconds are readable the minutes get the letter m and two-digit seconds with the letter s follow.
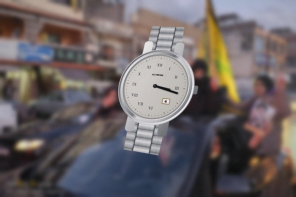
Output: 3h17
